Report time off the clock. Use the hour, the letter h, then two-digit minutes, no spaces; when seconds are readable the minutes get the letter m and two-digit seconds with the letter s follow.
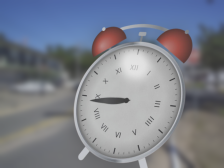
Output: 8h44
